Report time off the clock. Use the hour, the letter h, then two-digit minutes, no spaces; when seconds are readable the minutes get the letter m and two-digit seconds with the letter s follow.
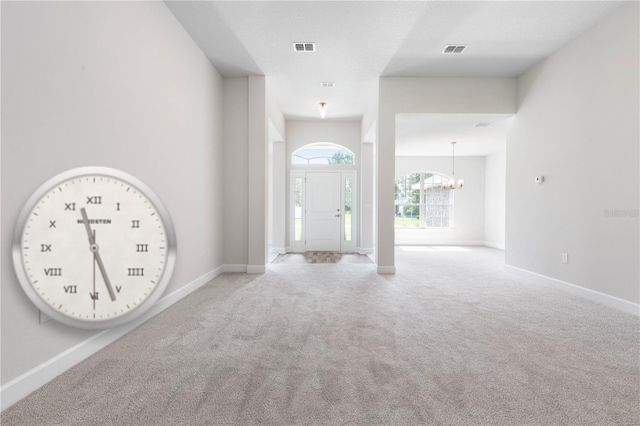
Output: 11h26m30s
